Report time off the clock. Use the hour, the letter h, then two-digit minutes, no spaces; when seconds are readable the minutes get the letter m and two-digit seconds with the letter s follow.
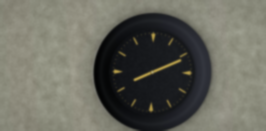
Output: 8h11
